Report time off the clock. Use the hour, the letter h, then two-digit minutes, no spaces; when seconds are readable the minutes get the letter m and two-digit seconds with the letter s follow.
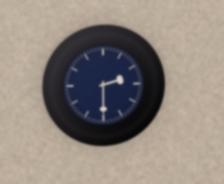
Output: 2h30
